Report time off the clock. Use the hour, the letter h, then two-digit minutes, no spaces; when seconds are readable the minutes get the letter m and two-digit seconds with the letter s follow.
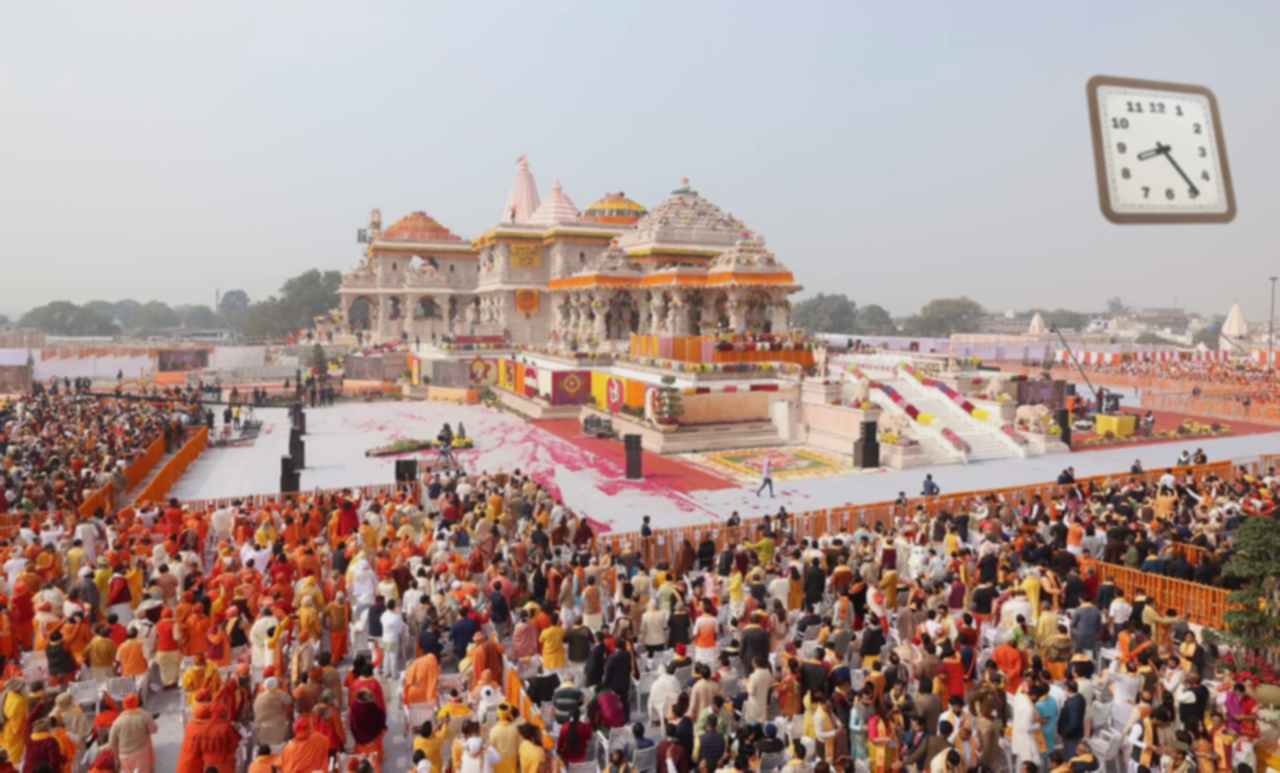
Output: 8h24
